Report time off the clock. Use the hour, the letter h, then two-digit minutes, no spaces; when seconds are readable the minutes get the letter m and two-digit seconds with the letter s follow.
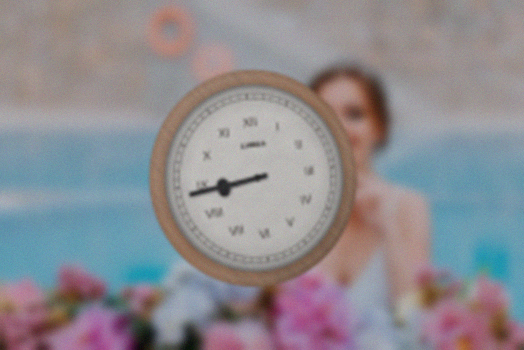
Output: 8h44
